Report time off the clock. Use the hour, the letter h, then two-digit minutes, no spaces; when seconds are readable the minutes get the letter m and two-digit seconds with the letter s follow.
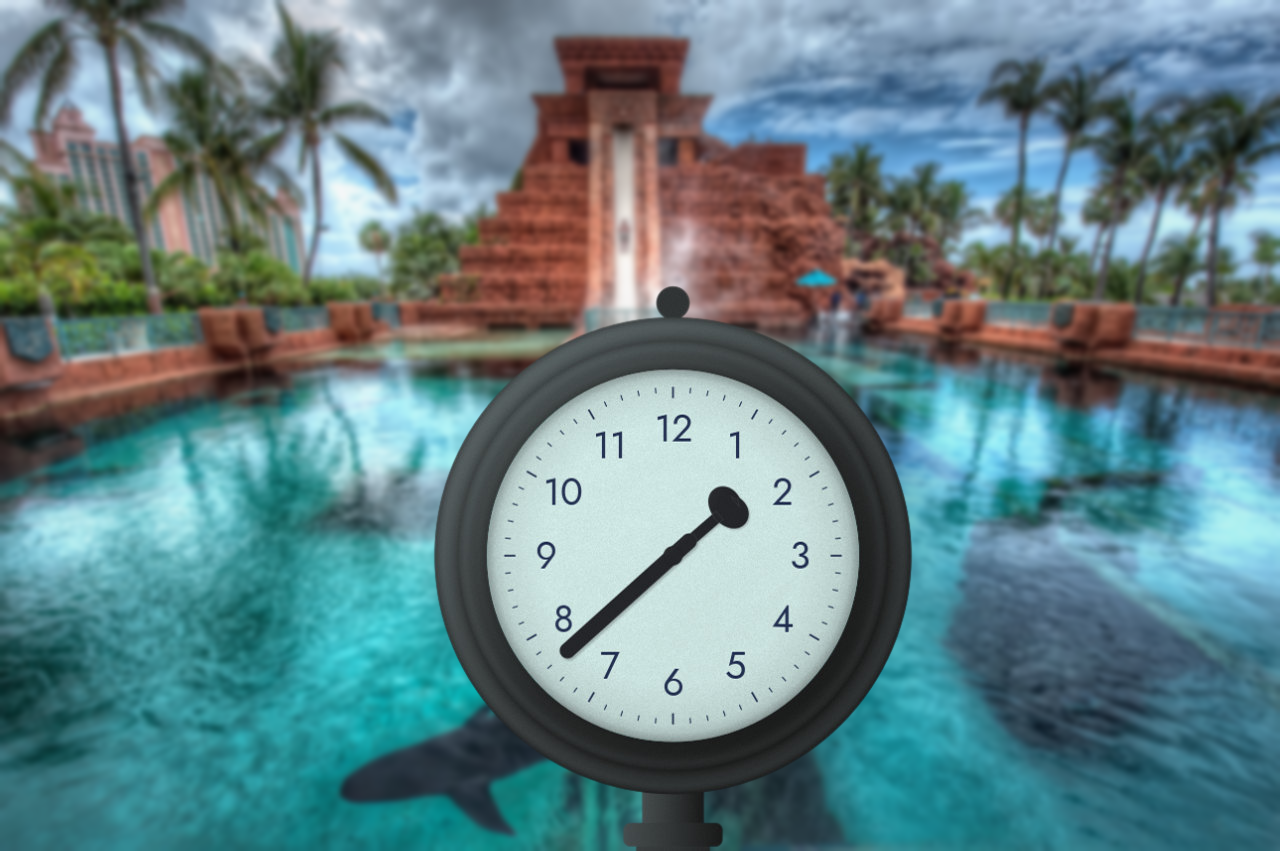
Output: 1h38
